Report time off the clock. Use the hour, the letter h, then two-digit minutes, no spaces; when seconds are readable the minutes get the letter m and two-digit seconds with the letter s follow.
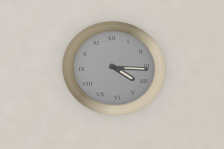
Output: 4h16
